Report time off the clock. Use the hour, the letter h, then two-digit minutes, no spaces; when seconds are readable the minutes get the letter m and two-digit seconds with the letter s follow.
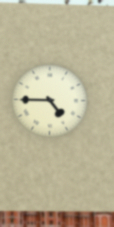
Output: 4h45
